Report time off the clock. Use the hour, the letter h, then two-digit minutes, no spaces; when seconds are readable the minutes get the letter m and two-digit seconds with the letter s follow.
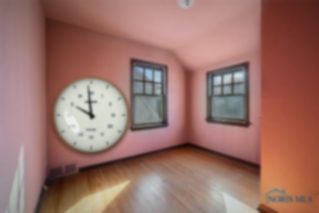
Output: 9h59
